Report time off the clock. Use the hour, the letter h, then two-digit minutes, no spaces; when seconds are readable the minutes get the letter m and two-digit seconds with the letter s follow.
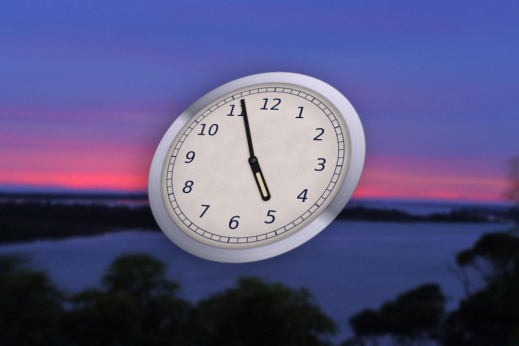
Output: 4h56
